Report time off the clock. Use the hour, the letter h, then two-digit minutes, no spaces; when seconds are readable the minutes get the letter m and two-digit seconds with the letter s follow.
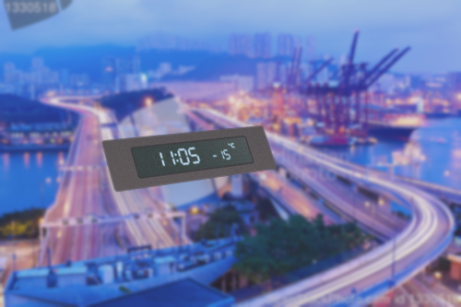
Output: 11h05
